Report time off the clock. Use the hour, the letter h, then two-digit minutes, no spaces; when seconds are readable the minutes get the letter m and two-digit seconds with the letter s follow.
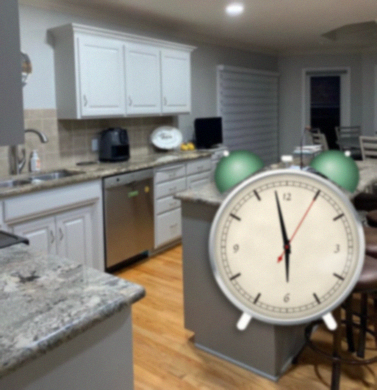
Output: 5h58m05s
